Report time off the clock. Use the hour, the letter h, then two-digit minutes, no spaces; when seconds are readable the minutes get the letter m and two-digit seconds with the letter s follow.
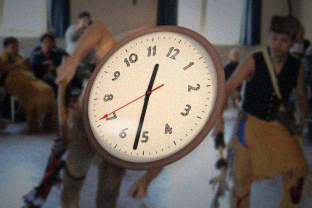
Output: 11h26m36s
